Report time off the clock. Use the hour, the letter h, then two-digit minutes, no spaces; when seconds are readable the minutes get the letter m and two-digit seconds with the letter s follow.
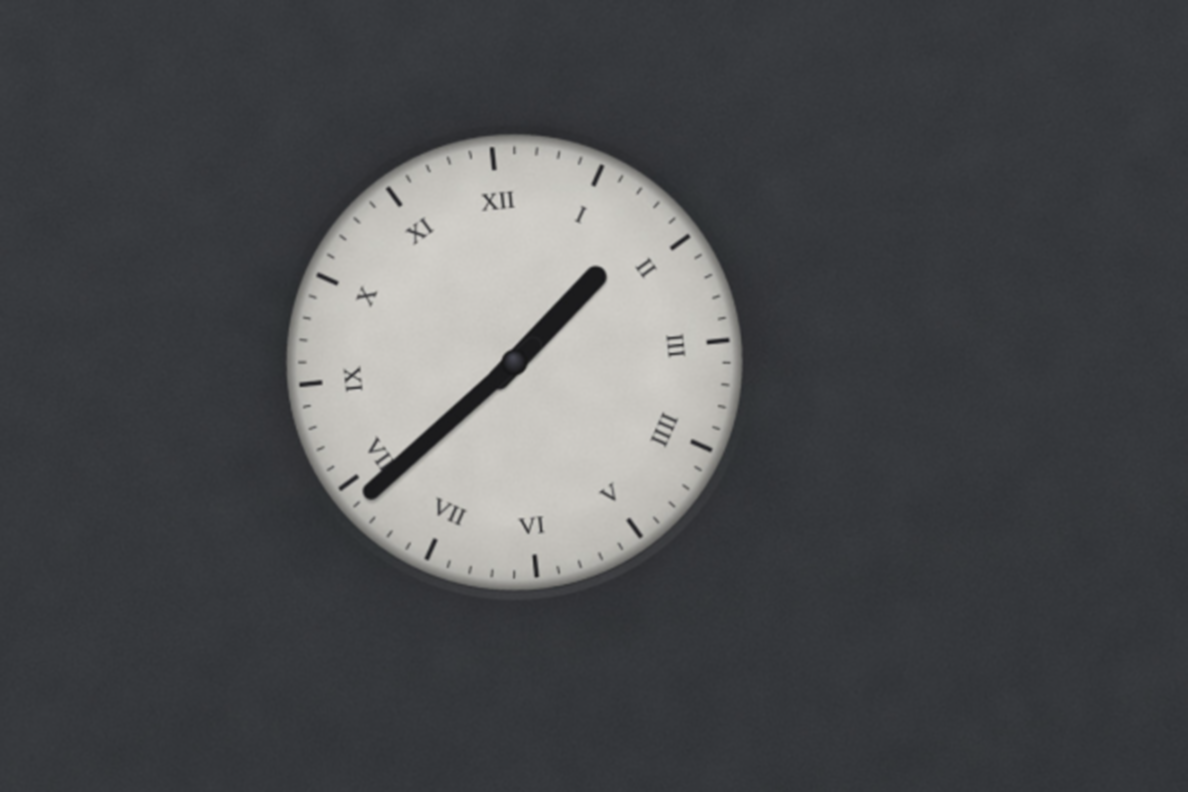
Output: 1h39
